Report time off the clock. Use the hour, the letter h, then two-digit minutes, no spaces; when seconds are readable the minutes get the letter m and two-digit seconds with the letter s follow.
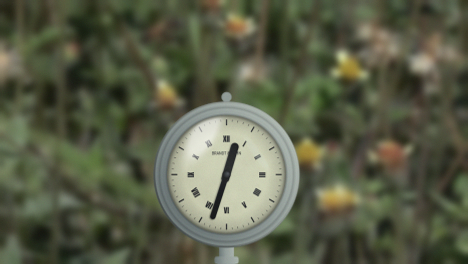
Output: 12h33
